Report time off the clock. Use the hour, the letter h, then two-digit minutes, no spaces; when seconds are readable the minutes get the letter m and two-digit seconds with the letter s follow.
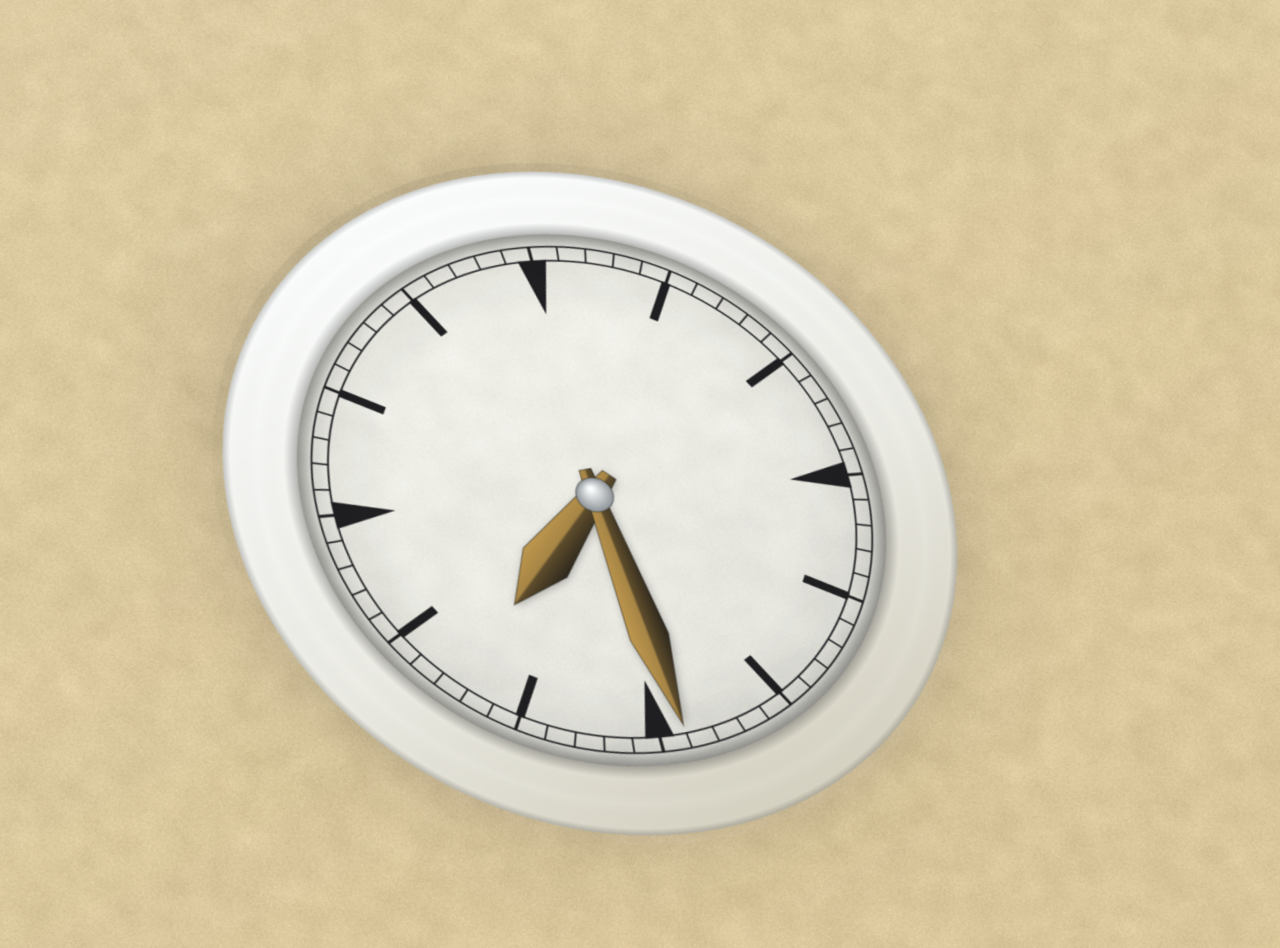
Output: 7h29
